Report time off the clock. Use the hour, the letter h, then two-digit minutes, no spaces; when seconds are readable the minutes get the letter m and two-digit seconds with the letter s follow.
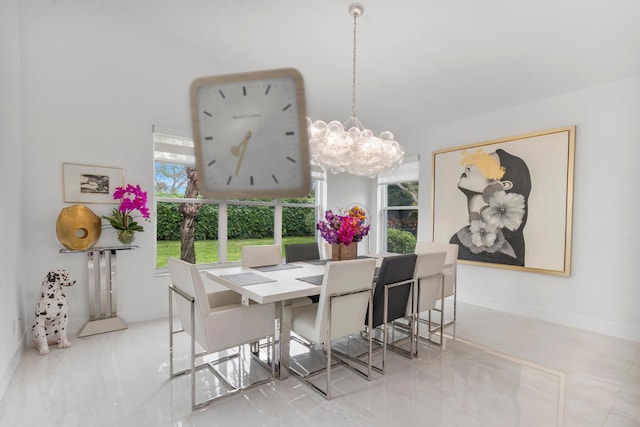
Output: 7h34
